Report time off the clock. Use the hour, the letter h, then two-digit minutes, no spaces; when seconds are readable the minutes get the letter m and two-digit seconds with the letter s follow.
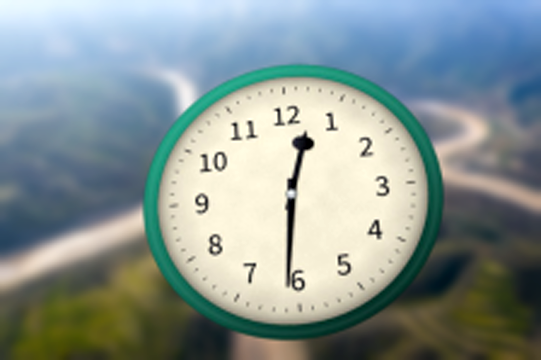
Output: 12h31
